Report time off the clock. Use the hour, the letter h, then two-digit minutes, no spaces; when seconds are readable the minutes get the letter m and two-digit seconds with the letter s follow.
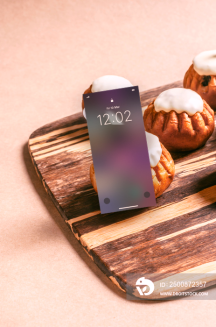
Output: 12h02
